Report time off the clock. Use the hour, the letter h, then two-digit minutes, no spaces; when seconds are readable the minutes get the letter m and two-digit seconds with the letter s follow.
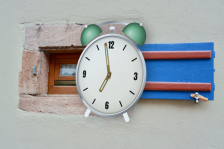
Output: 6h58
